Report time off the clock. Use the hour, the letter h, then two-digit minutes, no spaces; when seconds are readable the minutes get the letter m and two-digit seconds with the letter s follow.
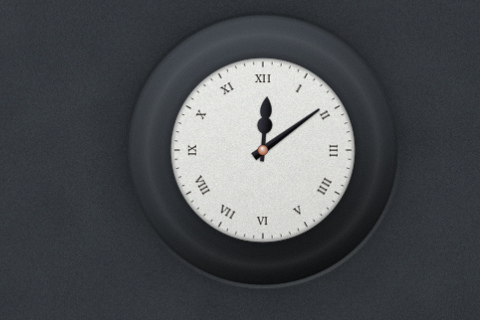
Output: 12h09
